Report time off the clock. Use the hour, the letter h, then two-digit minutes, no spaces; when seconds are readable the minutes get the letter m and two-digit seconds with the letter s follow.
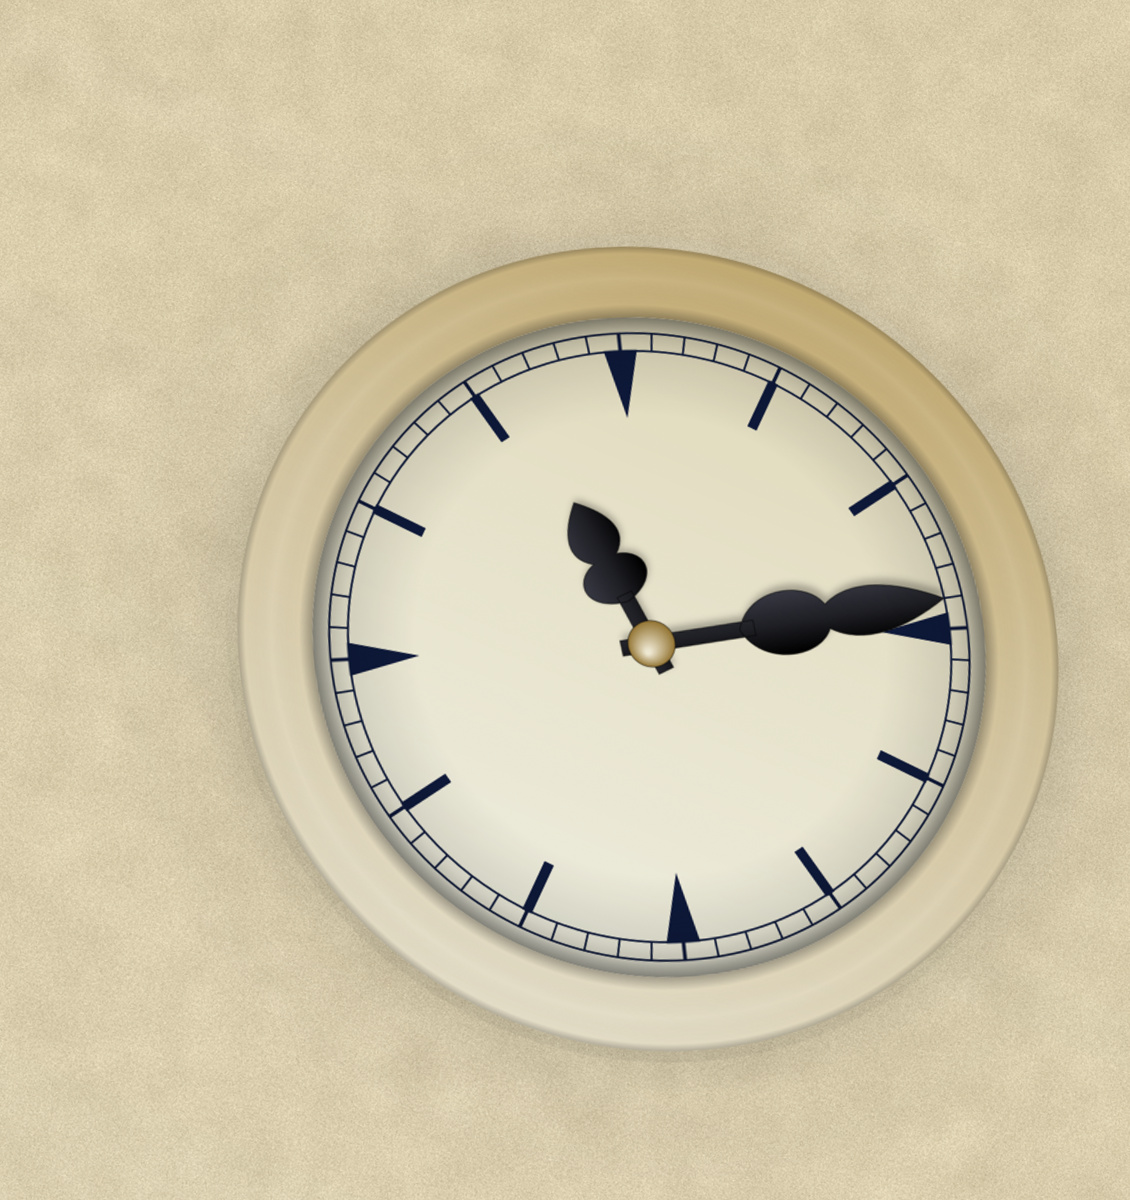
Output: 11h14
